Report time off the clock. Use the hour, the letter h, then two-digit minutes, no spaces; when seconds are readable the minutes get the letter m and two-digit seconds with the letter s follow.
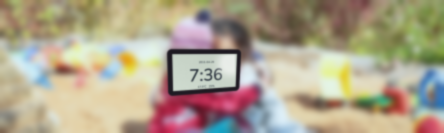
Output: 7h36
